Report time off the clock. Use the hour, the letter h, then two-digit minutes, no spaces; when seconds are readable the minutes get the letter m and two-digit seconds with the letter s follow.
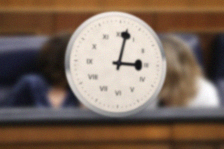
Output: 3h02
